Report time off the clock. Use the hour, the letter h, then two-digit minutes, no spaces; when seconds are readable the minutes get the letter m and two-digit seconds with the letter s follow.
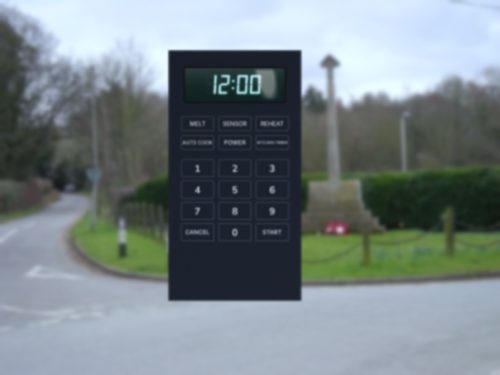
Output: 12h00
